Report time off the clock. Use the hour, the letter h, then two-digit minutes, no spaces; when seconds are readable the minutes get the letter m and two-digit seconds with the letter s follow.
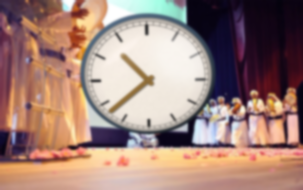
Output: 10h38
